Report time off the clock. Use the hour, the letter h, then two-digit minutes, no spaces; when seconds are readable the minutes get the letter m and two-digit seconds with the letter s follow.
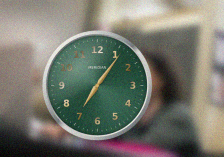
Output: 7h06
